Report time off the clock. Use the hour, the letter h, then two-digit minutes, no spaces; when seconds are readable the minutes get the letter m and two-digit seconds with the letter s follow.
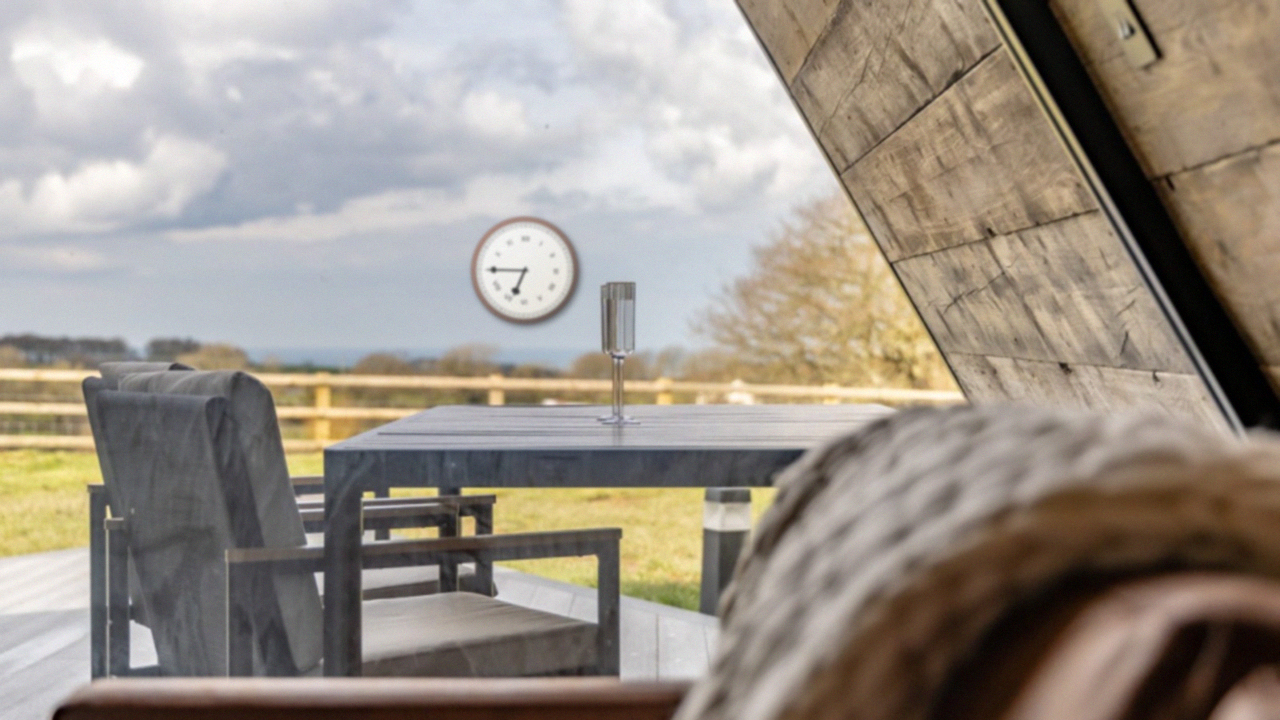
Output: 6h45
